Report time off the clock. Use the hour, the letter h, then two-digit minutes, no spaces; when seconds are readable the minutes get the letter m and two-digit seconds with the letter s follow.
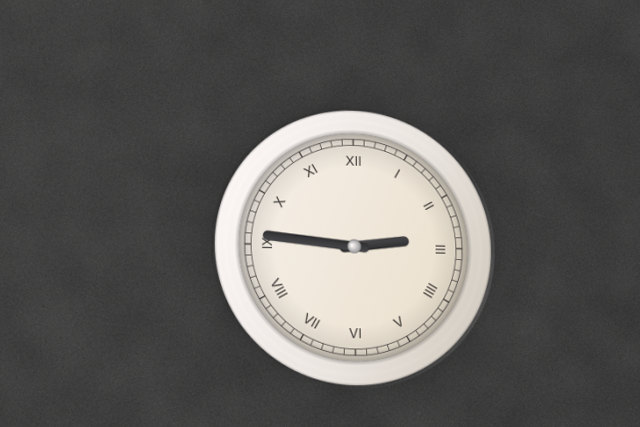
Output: 2h46
